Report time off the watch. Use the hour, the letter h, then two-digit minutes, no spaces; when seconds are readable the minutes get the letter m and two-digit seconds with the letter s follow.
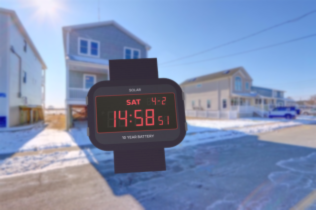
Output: 14h58
